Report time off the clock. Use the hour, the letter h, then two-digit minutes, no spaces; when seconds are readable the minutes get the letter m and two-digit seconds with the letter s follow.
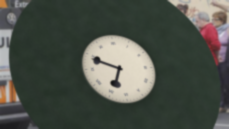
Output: 6h49
